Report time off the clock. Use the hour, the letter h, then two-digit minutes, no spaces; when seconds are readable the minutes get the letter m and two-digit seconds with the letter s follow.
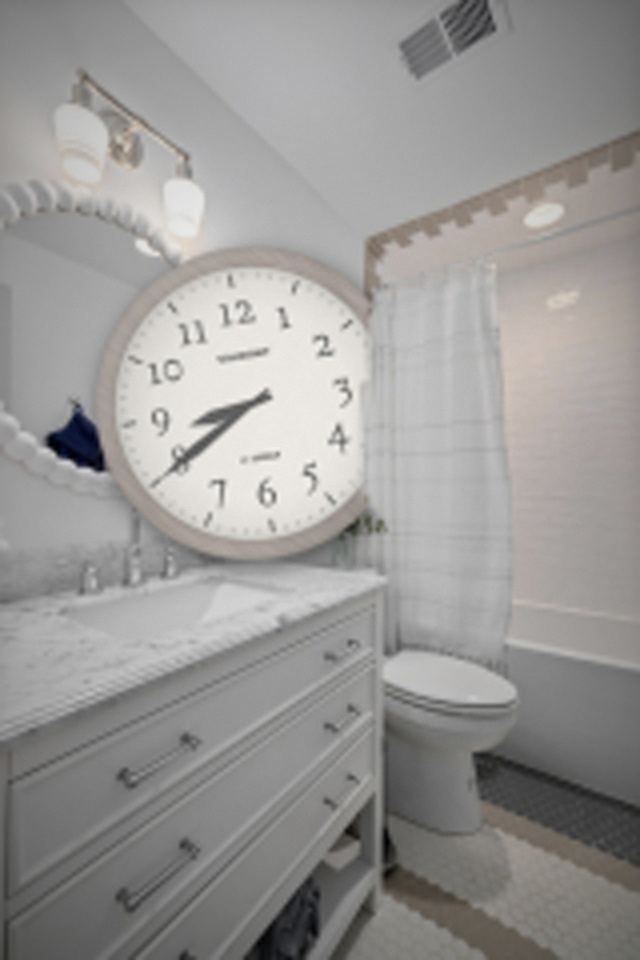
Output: 8h40
